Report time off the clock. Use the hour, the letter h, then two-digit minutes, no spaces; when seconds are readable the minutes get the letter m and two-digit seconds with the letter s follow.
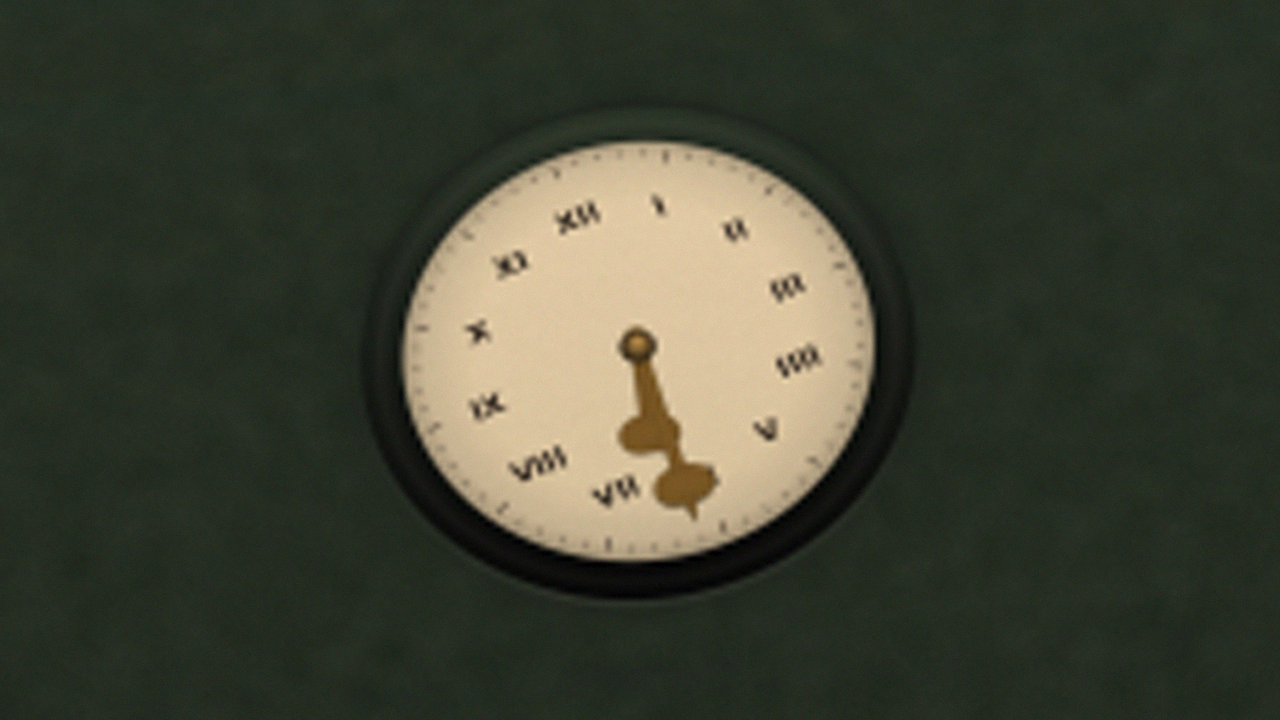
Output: 6h31
